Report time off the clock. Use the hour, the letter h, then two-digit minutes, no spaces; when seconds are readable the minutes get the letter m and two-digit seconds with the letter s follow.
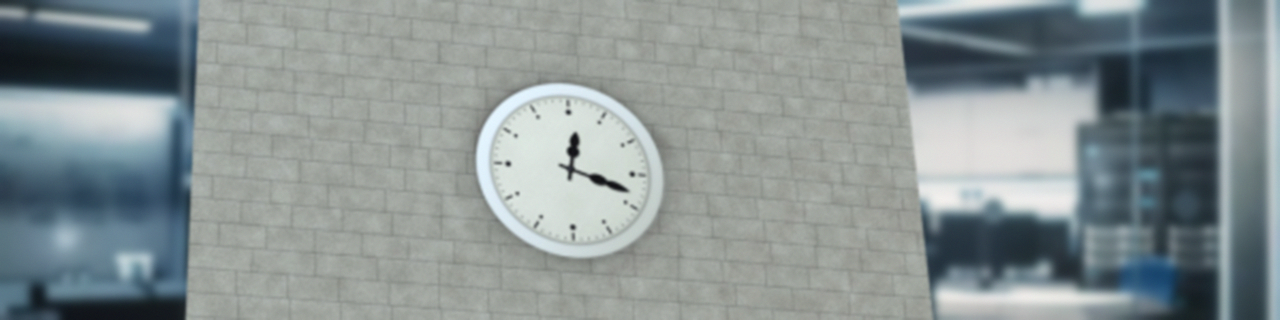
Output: 12h18
